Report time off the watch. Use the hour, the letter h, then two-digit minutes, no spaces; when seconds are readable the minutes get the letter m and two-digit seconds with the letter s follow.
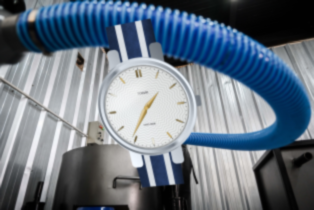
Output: 1h36
